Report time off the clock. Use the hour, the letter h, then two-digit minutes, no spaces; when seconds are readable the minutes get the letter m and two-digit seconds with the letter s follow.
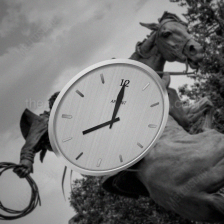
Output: 8h00
